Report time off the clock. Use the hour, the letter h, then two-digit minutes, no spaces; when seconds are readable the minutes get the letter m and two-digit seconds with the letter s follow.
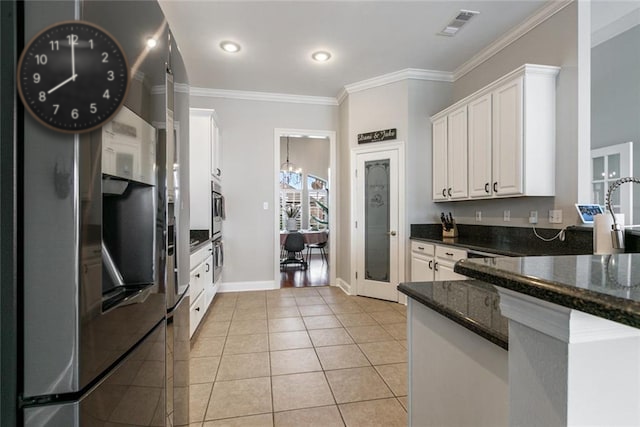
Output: 8h00
